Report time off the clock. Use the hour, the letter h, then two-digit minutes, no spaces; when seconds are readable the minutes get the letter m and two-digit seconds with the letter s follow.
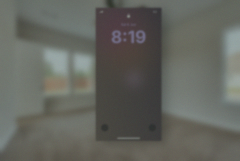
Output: 8h19
